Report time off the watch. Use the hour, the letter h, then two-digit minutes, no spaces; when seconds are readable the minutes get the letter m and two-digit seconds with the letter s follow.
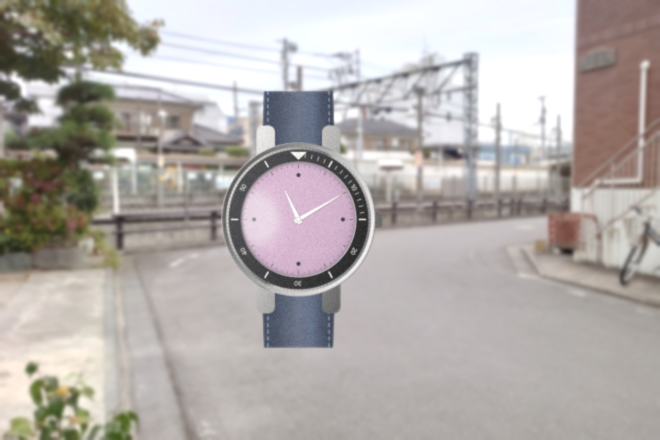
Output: 11h10
